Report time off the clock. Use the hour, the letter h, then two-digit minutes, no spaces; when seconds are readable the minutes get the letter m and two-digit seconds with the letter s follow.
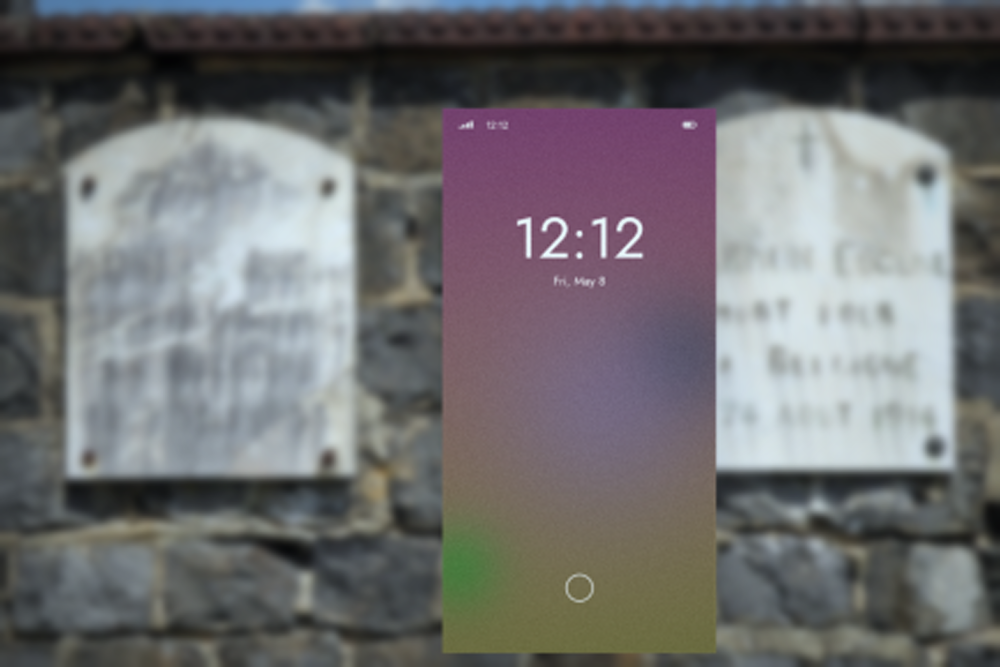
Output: 12h12
